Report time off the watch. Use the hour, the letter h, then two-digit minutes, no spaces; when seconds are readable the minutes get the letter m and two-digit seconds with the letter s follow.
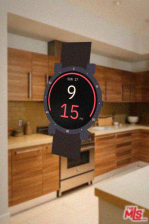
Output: 9h15
